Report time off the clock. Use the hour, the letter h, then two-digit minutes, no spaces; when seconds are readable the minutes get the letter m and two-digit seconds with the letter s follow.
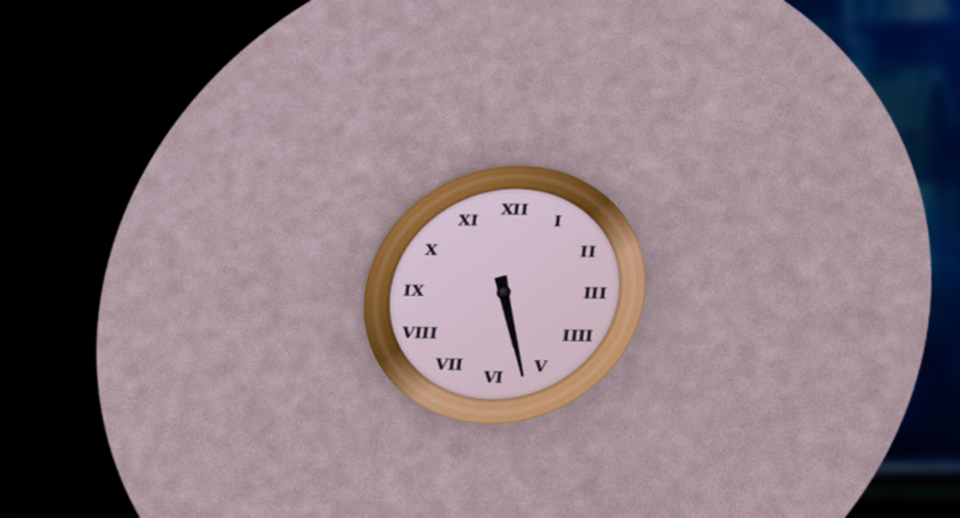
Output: 5h27
